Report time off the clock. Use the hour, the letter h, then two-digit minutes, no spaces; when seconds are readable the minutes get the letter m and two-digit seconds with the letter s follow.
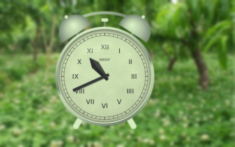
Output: 10h41
